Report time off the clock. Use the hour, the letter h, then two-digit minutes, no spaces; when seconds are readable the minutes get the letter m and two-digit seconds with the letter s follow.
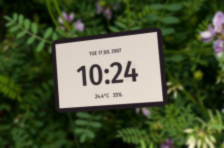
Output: 10h24
